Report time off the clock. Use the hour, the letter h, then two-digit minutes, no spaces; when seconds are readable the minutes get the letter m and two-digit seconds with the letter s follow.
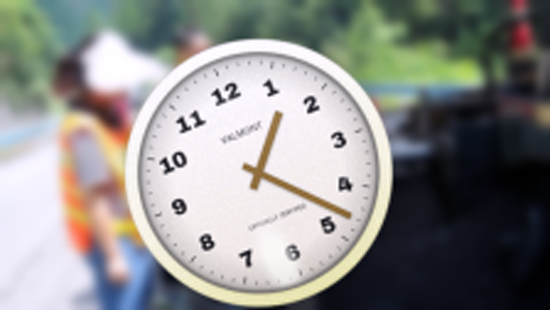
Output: 1h23
